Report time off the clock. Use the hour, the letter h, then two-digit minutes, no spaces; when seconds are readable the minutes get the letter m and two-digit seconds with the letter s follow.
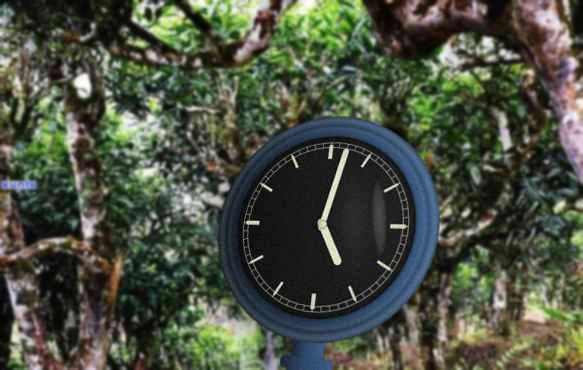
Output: 5h02
